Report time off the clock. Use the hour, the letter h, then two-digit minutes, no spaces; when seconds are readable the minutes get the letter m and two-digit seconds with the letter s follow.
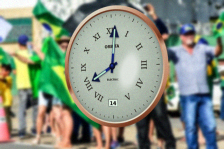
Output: 8h01
